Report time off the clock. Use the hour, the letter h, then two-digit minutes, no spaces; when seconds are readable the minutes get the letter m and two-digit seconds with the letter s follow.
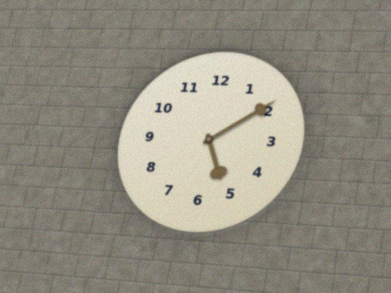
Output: 5h09
